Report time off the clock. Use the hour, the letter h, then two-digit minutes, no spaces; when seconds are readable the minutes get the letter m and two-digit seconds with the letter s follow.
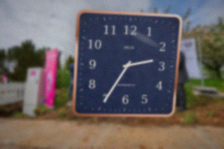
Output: 2h35
